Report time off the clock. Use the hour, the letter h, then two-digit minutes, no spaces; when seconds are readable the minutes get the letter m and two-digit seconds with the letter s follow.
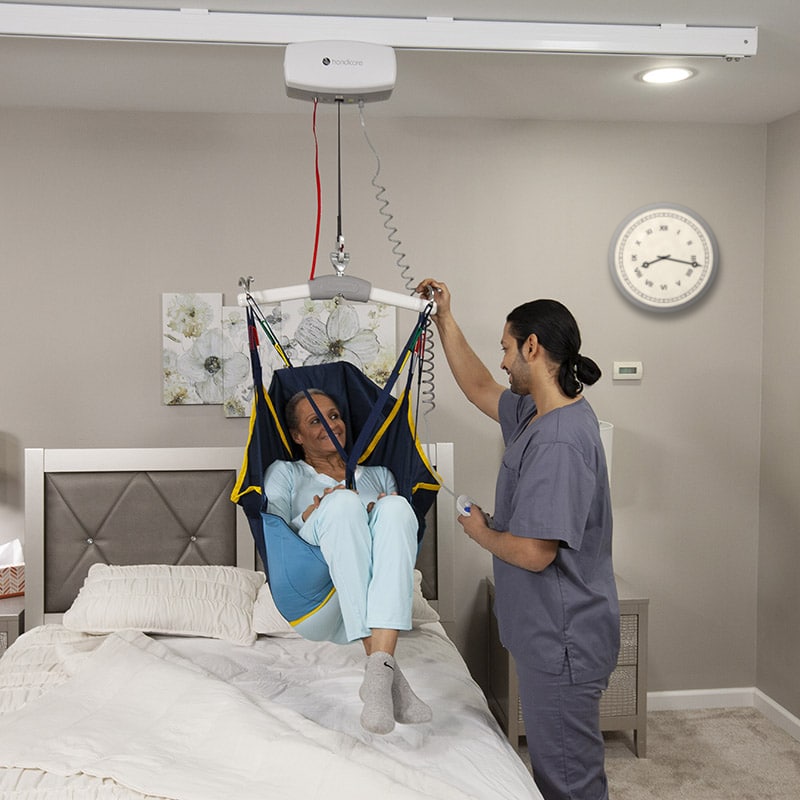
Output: 8h17
